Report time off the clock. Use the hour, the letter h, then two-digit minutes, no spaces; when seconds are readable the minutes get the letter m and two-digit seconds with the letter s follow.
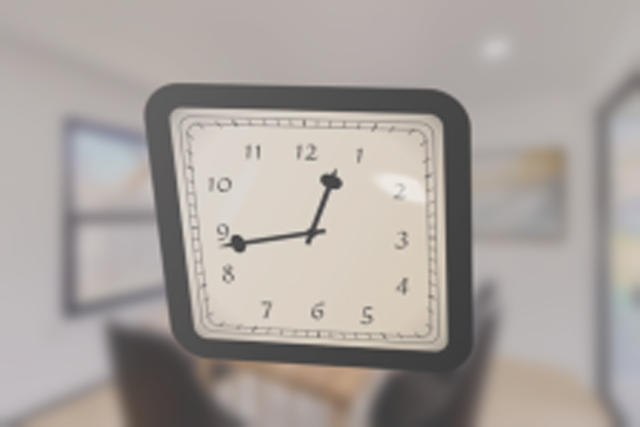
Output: 12h43
